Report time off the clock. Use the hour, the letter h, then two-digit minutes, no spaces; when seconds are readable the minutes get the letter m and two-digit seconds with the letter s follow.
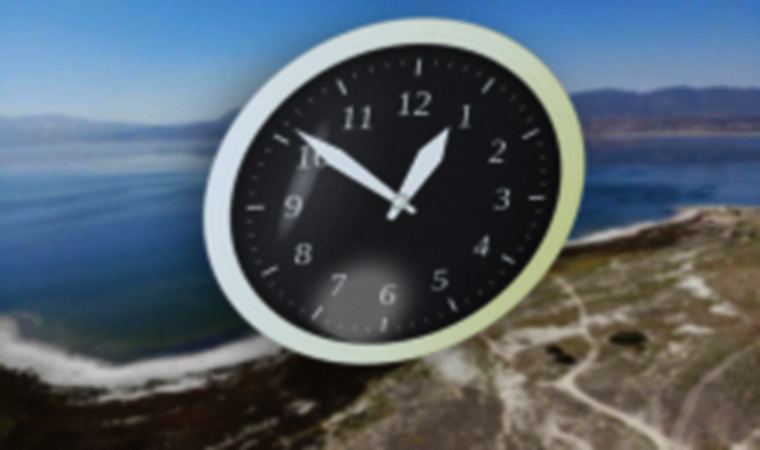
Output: 12h51
